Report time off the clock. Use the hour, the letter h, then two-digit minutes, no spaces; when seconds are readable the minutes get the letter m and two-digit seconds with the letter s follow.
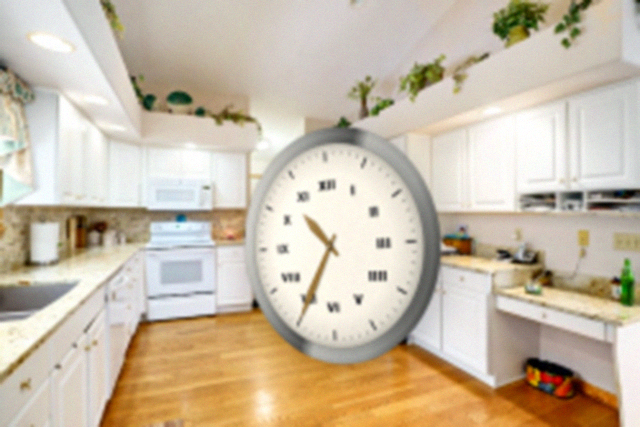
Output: 10h35
